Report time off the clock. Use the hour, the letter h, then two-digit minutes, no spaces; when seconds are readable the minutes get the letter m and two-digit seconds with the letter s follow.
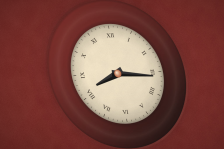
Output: 8h16
